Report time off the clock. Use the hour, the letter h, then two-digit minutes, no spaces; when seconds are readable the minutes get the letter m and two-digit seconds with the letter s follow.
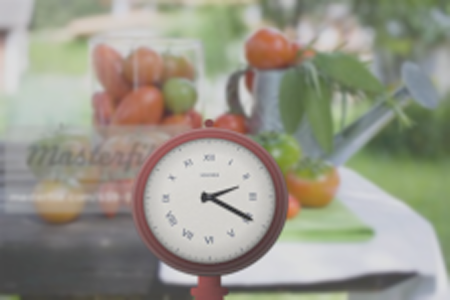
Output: 2h20
